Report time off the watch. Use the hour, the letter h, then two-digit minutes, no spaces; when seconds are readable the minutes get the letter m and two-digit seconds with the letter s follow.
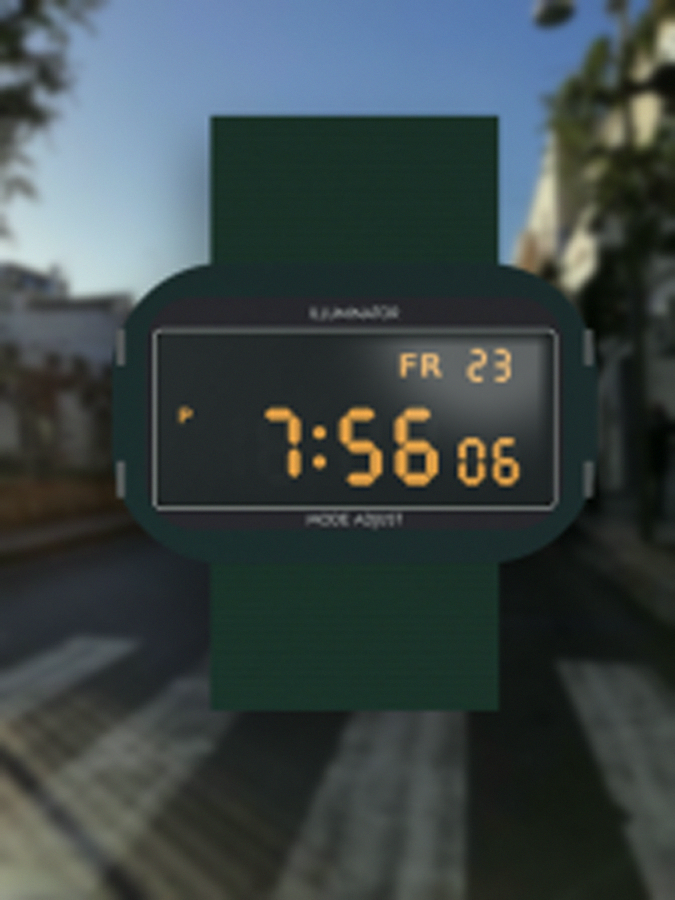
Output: 7h56m06s
